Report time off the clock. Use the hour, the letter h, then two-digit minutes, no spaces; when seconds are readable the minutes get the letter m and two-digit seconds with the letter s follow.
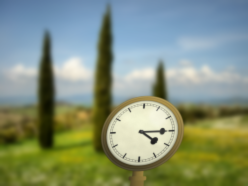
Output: 4h15
